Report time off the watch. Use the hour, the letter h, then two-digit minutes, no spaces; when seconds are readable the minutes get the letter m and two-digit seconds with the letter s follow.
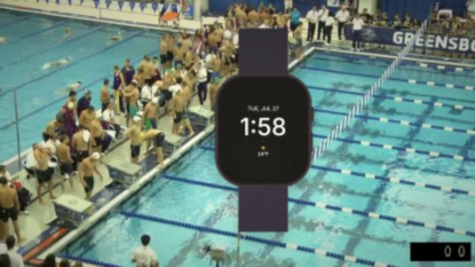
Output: 1h58
